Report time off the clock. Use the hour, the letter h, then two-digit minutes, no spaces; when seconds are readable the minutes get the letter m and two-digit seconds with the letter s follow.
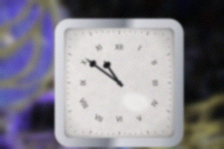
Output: 10h51
